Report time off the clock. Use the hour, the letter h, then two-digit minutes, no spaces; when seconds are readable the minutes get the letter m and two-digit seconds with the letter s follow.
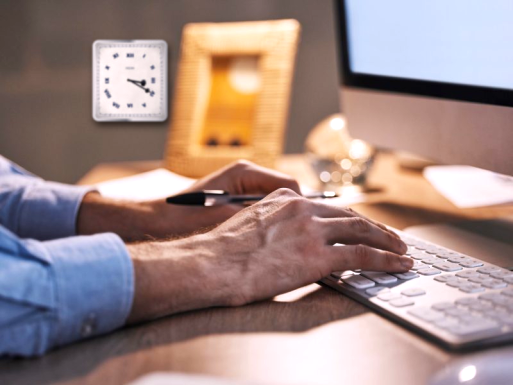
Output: 3h20
